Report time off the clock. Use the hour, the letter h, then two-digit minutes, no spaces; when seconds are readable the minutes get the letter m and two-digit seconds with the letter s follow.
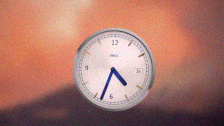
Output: 4h33
